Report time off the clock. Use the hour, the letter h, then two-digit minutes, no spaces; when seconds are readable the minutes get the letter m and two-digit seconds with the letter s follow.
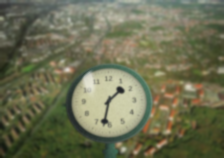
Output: 1h32
